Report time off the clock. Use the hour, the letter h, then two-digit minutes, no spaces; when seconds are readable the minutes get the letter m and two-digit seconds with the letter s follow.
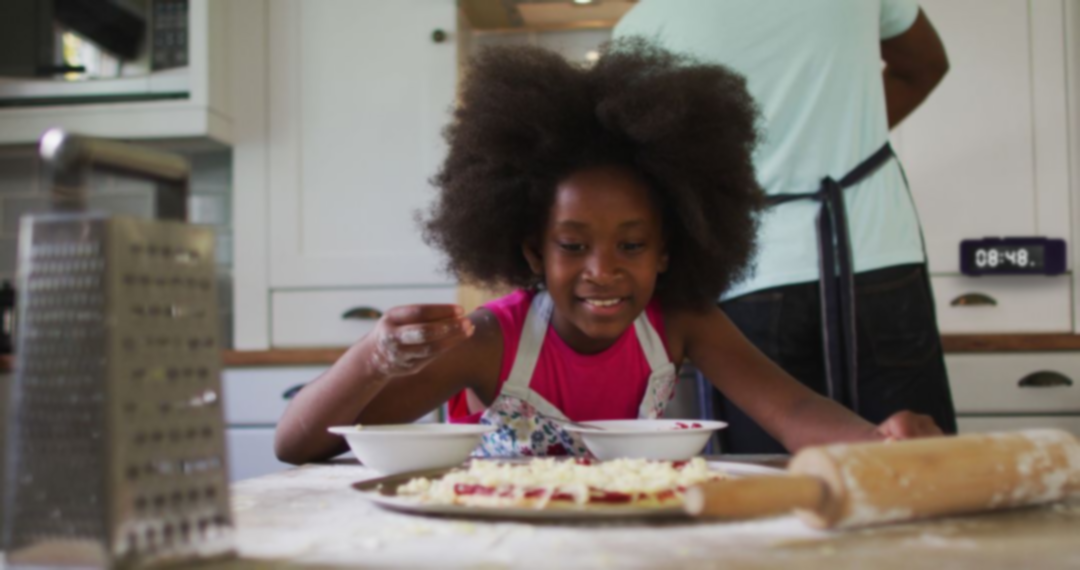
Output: 8h48
